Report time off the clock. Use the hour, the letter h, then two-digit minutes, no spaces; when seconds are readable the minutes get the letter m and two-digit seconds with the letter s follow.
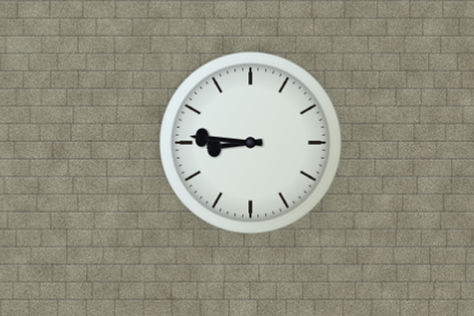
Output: 8h46
